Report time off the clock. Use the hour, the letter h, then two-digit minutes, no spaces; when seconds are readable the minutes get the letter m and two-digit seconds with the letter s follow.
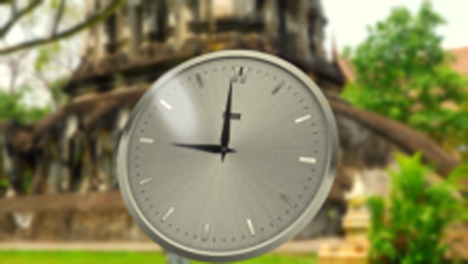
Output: 8h59
